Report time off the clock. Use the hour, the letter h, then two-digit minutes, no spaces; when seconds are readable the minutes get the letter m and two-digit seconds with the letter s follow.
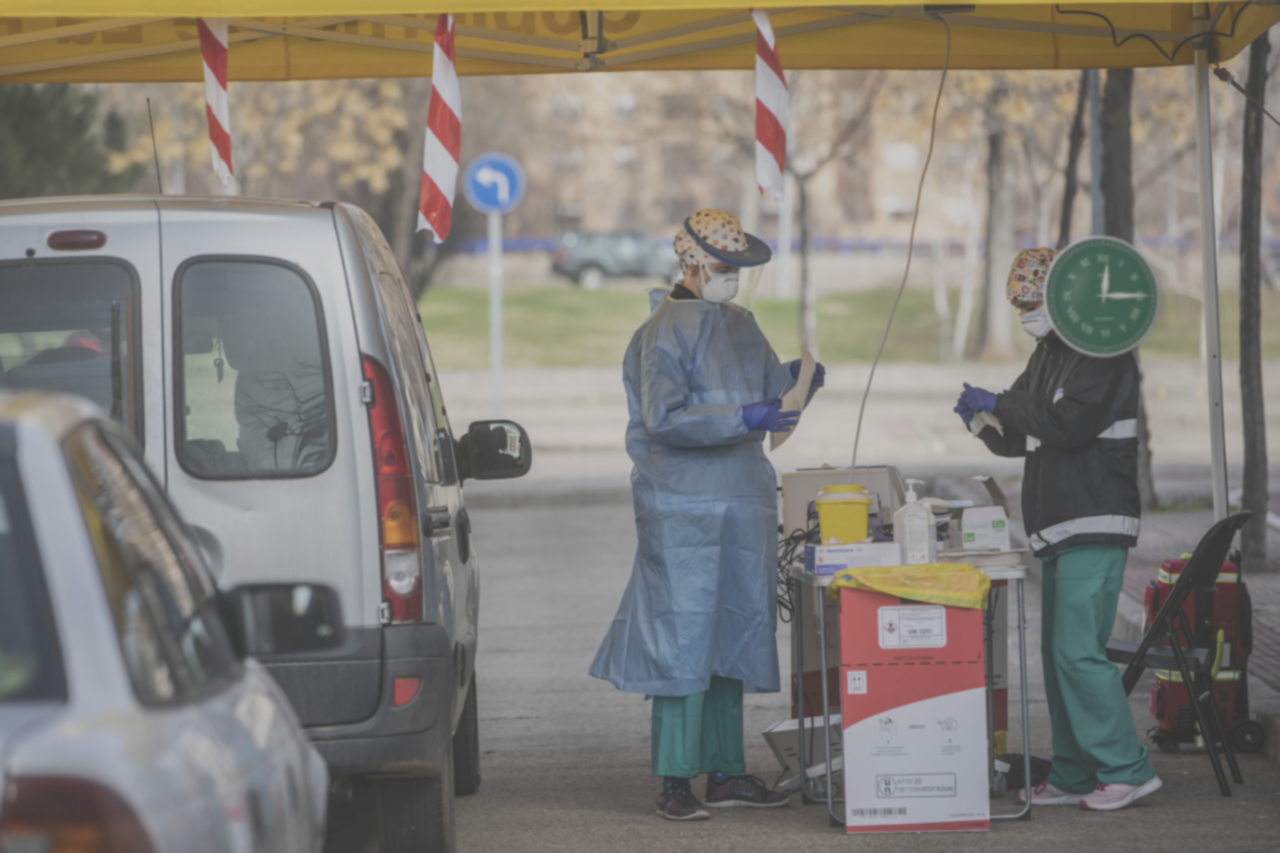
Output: 12h15
